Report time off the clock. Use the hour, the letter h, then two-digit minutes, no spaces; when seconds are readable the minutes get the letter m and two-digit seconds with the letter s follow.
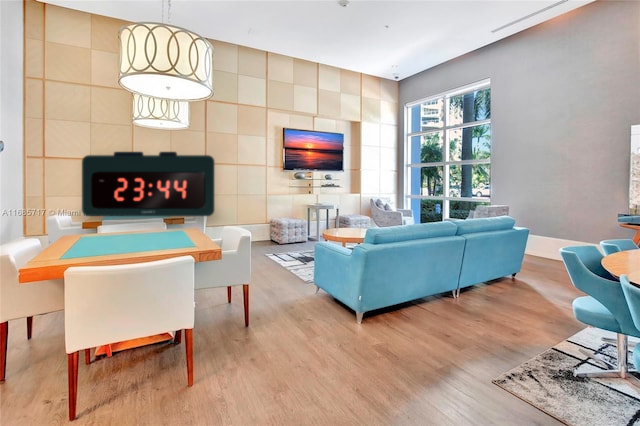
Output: 23h44
